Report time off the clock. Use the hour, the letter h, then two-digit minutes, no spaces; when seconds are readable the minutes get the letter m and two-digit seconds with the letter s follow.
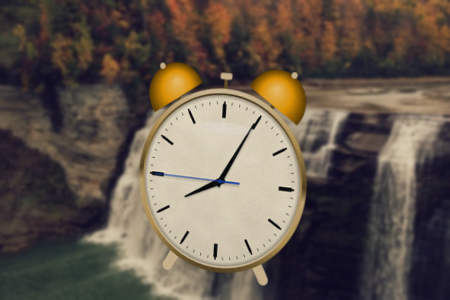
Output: 8h04m45s
